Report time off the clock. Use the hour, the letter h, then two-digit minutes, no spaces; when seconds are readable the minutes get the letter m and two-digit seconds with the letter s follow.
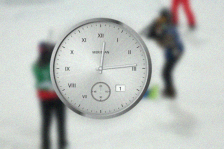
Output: 12h14
